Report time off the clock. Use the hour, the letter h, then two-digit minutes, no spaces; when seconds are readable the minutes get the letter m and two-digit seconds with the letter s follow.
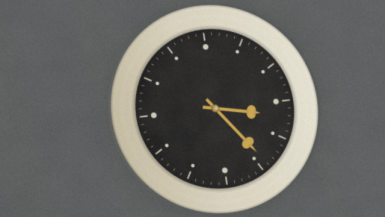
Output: 3h24
